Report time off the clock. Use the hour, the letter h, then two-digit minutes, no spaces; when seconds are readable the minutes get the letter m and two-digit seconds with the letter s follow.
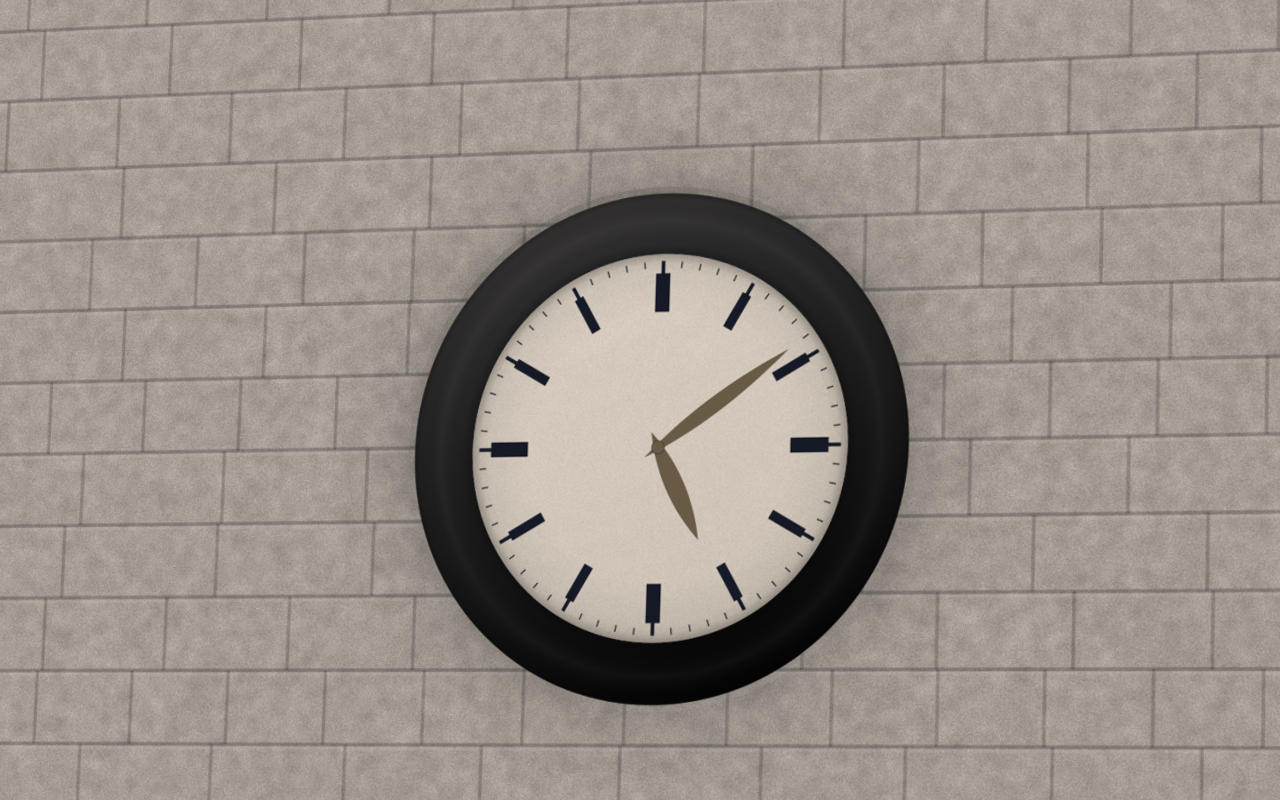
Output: 5h09
